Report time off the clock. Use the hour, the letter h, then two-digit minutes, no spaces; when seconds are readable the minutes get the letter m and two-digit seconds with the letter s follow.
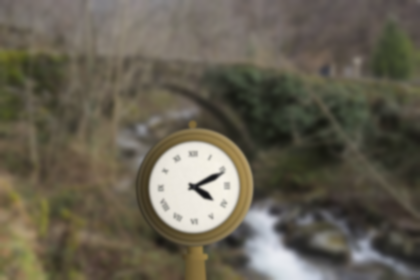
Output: 4h11
